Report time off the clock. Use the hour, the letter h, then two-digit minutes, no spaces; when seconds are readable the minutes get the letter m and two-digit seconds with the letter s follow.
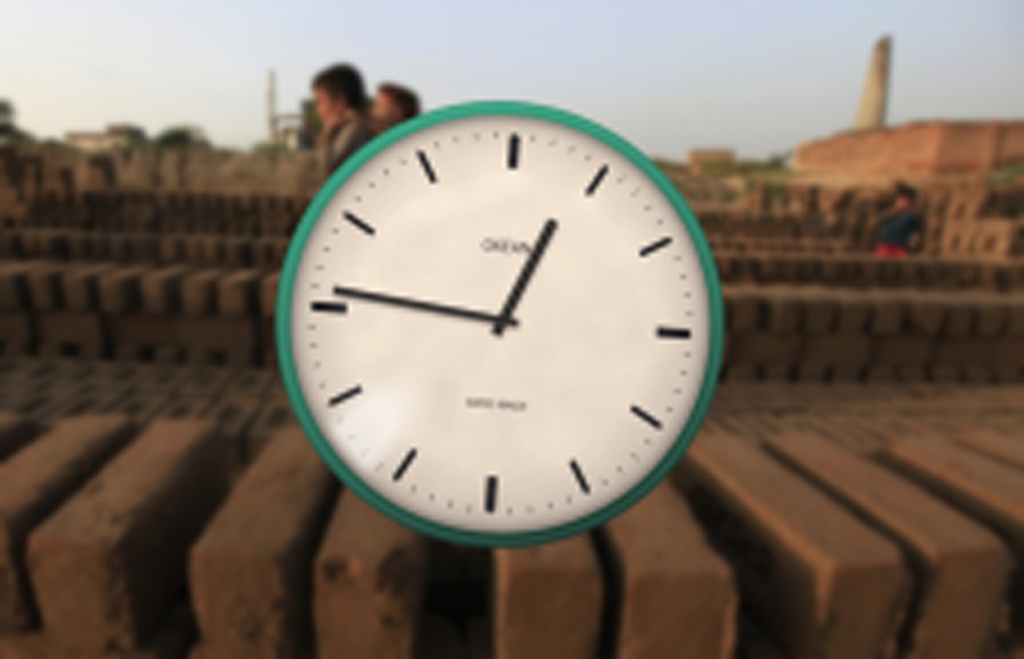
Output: 12h46
